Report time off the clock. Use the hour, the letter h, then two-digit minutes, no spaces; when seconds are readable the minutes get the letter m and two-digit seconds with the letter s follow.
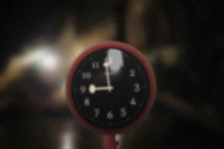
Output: 8h59
